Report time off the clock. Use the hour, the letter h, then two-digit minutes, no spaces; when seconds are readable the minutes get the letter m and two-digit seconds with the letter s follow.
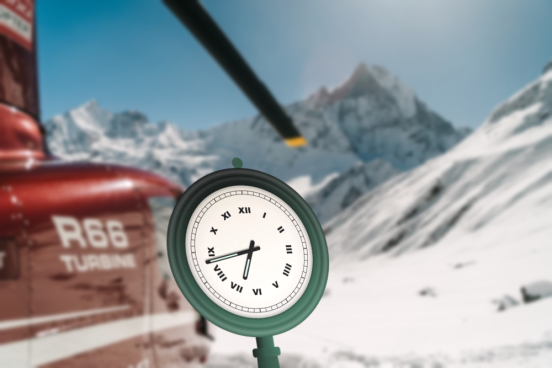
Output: 6h43
